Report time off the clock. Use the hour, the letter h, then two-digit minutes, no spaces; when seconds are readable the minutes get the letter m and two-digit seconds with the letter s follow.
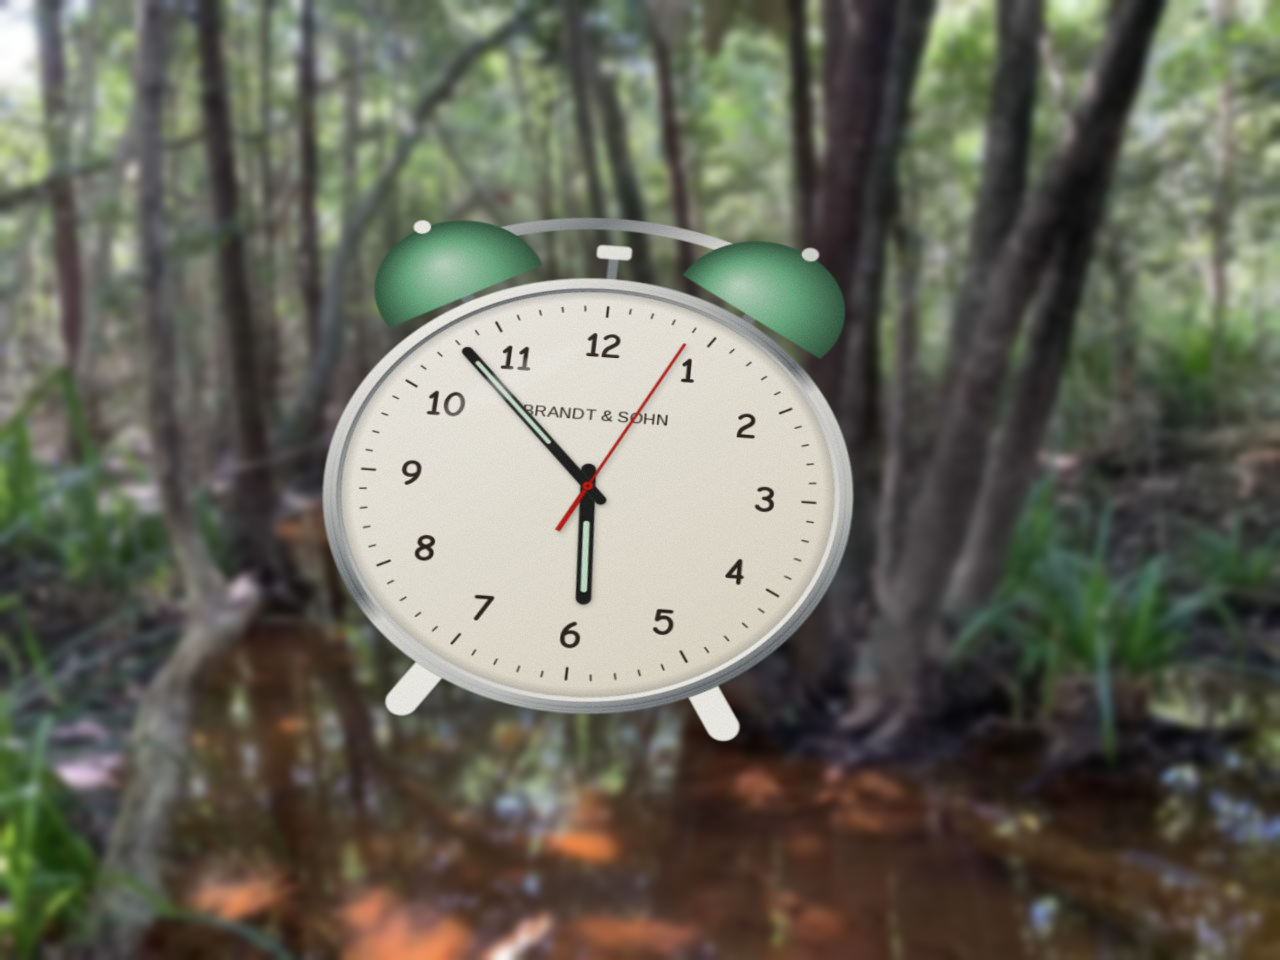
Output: 5h53m04s
